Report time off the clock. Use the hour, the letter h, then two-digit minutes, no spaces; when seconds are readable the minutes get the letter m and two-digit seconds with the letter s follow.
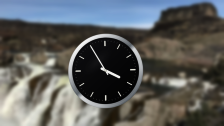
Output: 3h55
